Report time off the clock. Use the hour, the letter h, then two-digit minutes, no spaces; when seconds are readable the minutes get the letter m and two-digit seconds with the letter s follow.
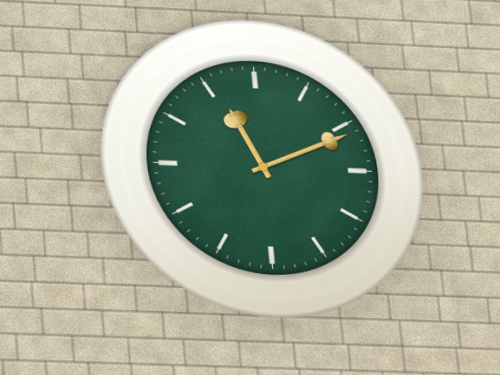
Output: 11h11
